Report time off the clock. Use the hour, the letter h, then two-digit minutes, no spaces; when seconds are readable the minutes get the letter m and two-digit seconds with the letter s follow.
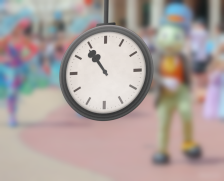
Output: 10h54
